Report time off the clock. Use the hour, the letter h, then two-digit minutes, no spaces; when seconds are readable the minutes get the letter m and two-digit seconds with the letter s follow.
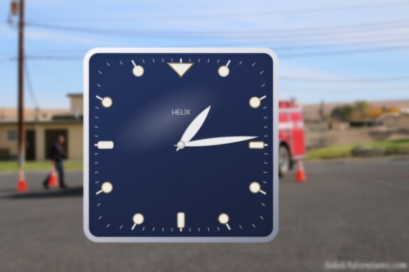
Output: 1h14
